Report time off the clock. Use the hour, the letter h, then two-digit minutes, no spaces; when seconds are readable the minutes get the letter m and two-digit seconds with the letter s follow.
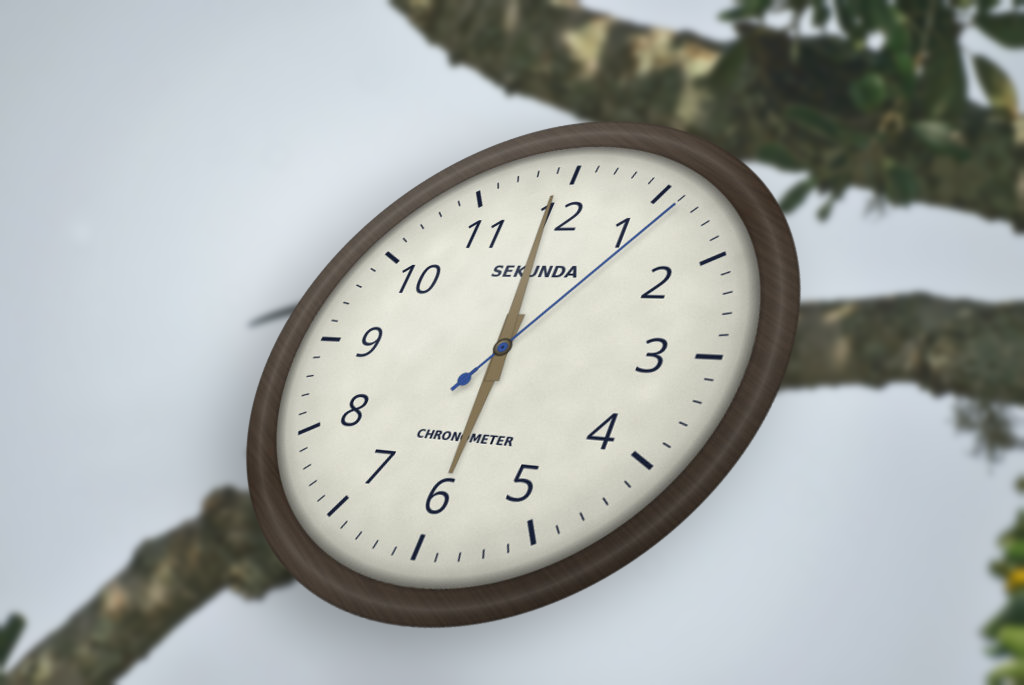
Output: 5h59m06s
